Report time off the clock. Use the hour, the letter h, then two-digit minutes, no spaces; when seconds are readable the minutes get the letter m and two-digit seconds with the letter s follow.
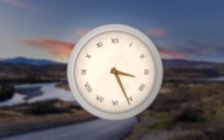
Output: 3h26
